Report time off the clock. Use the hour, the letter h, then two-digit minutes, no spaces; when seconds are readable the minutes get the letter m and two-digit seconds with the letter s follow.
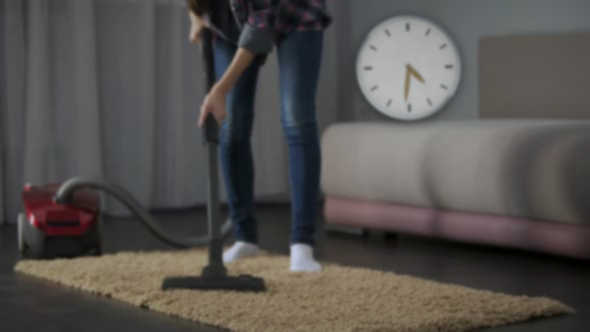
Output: 4h31
